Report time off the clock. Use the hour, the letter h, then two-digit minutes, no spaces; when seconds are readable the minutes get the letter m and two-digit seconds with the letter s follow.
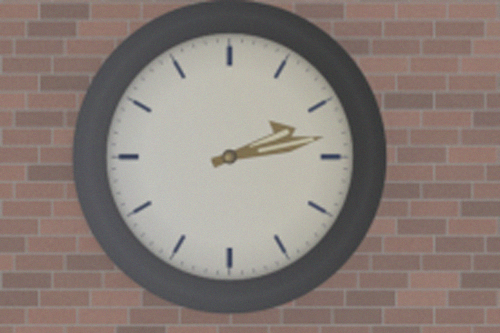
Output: 2h13
